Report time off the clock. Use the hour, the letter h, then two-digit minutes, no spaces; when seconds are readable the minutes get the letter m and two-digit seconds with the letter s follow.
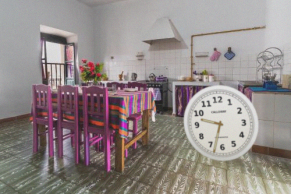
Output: 9h33
